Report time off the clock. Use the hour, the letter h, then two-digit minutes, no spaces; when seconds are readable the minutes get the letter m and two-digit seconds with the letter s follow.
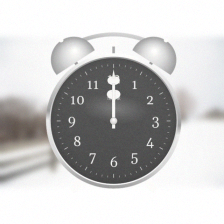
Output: 12h00
